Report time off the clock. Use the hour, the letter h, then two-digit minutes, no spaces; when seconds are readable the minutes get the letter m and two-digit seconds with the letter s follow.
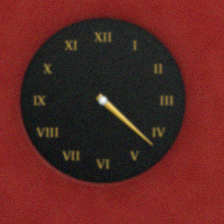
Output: 4h22
